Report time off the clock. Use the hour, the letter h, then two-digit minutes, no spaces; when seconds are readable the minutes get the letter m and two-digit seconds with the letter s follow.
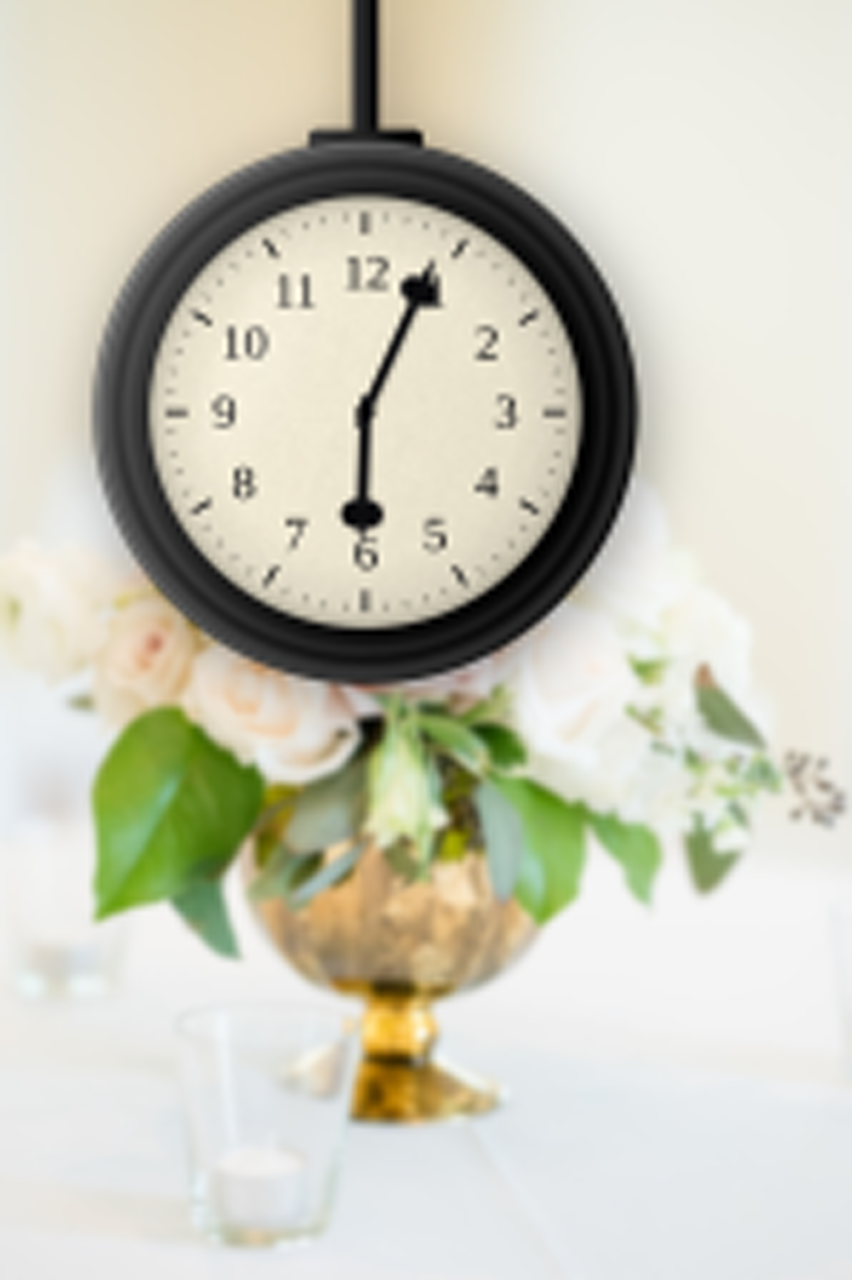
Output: 6h04
